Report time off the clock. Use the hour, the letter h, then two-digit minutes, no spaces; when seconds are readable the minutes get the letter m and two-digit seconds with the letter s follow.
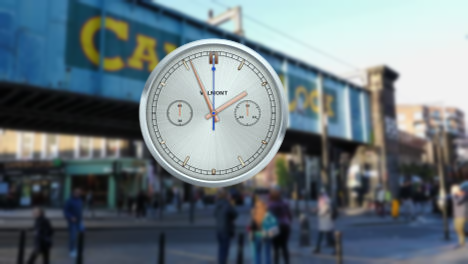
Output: 1h56
